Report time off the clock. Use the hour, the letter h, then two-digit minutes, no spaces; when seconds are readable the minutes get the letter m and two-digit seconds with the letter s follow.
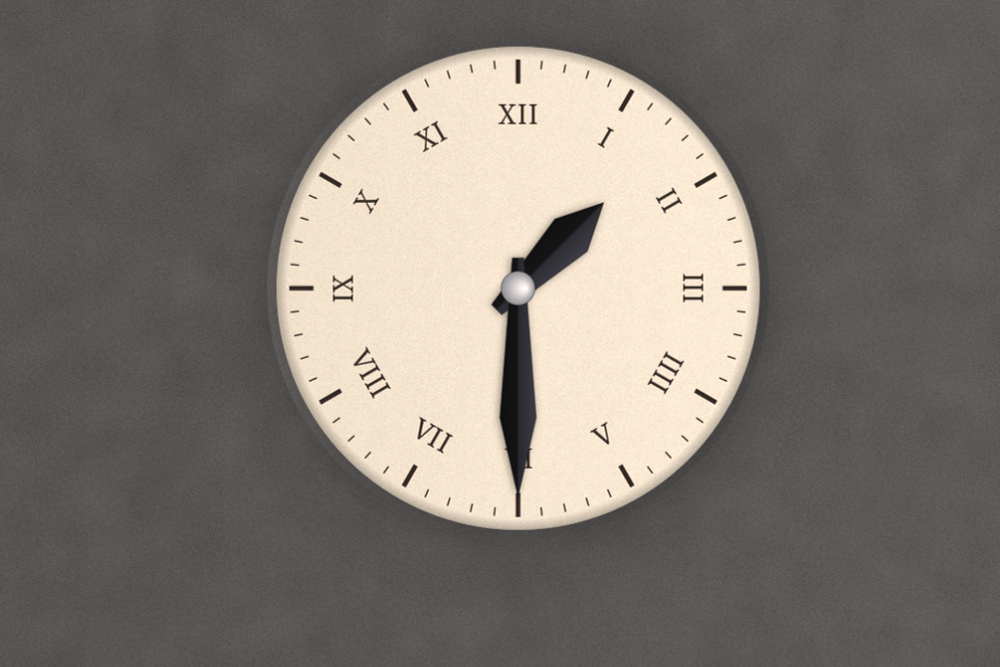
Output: 1h30
